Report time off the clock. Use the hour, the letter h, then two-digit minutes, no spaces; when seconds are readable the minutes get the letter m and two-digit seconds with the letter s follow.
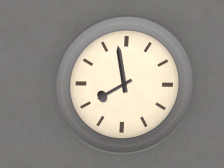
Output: 7h58
